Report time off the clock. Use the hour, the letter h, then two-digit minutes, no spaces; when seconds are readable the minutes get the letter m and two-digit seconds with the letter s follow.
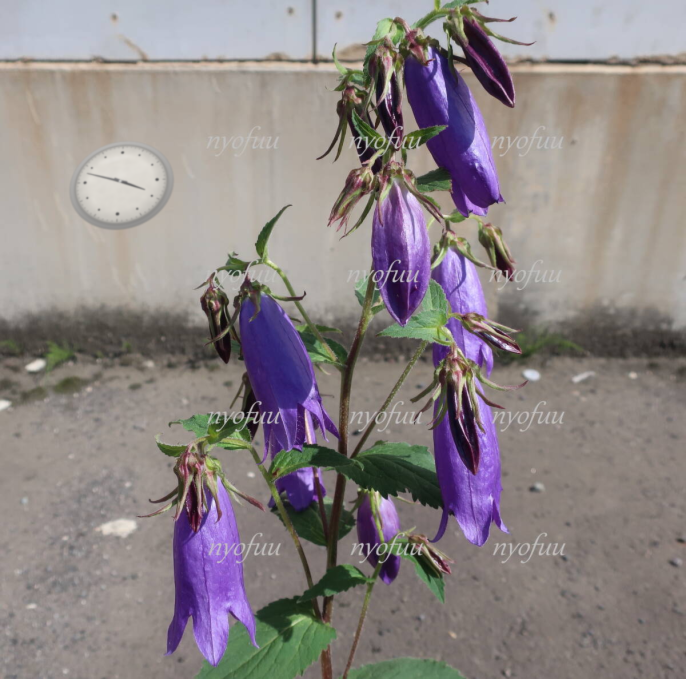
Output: 3h48
